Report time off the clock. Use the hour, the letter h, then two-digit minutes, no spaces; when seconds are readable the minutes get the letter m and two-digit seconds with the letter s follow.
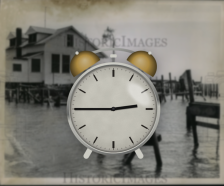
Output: 2h45
